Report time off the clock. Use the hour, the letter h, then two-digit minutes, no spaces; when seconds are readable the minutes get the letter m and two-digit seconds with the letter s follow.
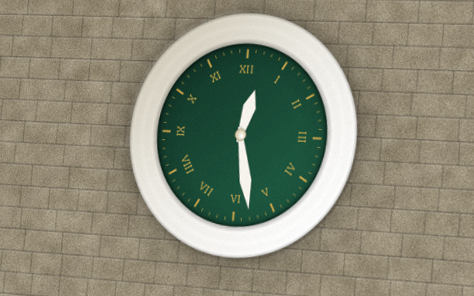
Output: 12h28
